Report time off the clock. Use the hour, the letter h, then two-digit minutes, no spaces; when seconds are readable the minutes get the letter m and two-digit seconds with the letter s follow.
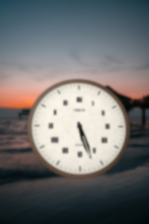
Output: 5h27
